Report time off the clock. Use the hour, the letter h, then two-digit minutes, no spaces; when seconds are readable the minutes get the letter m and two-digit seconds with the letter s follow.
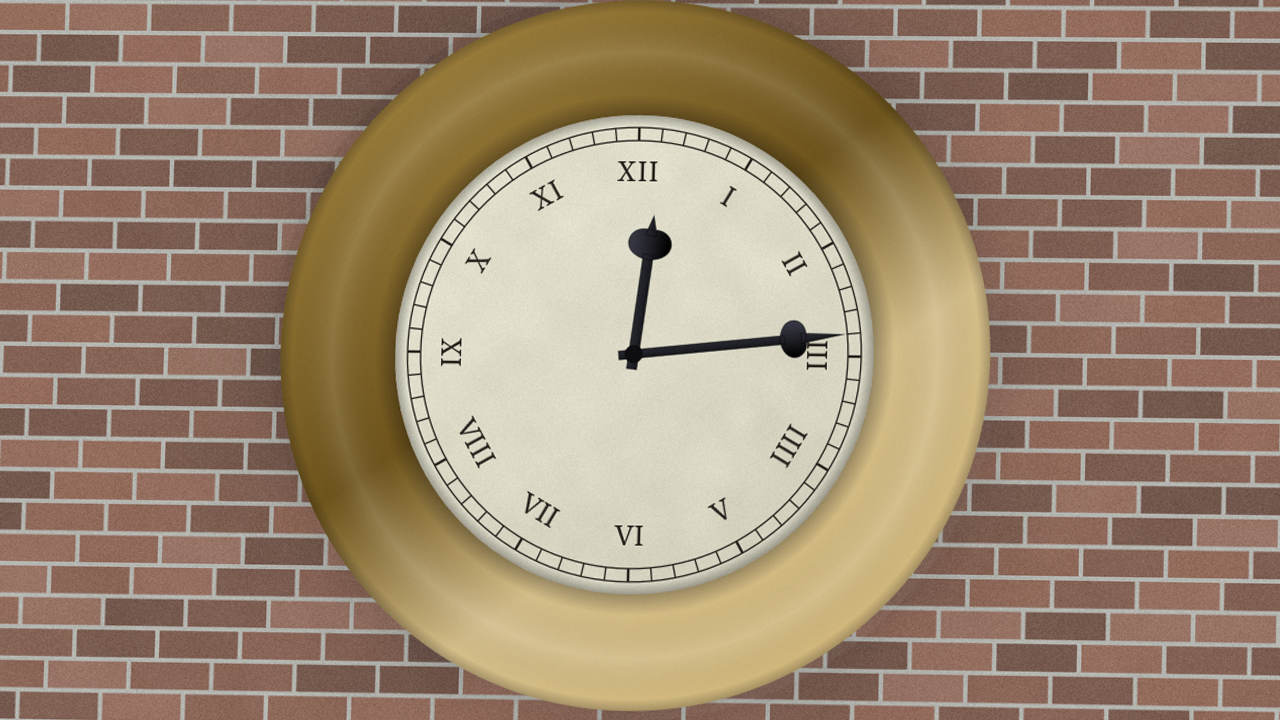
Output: 12h14
